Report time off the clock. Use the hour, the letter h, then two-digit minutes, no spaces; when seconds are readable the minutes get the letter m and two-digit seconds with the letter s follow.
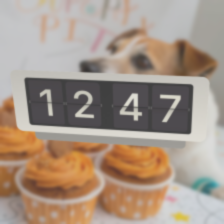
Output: 12h47
